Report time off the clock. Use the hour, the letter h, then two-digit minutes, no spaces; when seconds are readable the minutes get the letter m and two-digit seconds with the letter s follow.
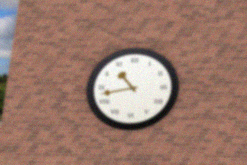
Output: 10h43
